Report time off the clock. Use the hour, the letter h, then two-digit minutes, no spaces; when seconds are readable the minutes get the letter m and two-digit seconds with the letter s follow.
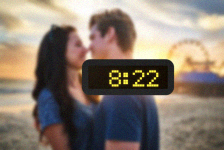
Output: 8h22
